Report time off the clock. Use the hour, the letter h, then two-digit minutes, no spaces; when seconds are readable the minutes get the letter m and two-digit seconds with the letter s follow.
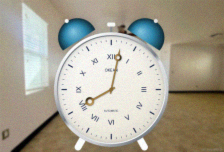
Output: 8h02
